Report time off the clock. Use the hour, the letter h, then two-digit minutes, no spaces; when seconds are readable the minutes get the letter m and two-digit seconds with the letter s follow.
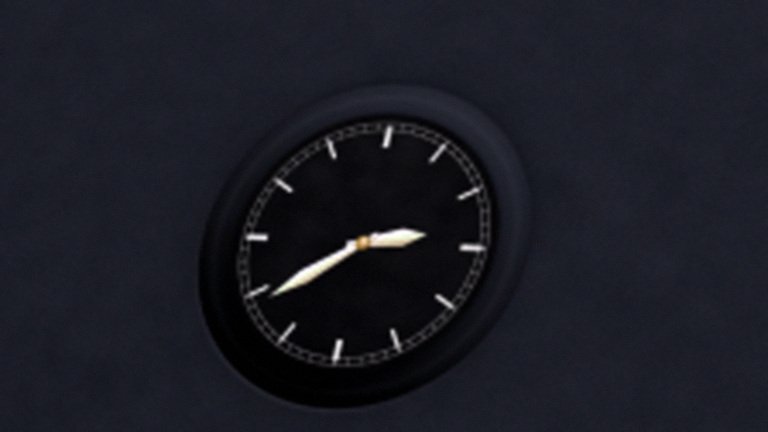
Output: 2h39
